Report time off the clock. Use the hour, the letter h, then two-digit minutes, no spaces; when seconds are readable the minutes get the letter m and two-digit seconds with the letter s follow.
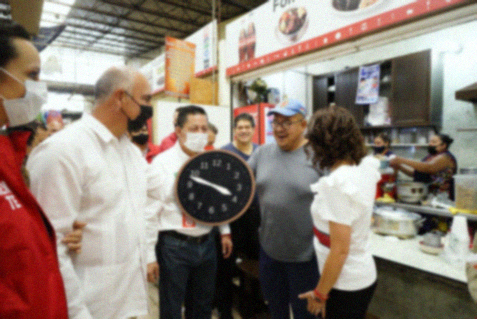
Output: 3h48
